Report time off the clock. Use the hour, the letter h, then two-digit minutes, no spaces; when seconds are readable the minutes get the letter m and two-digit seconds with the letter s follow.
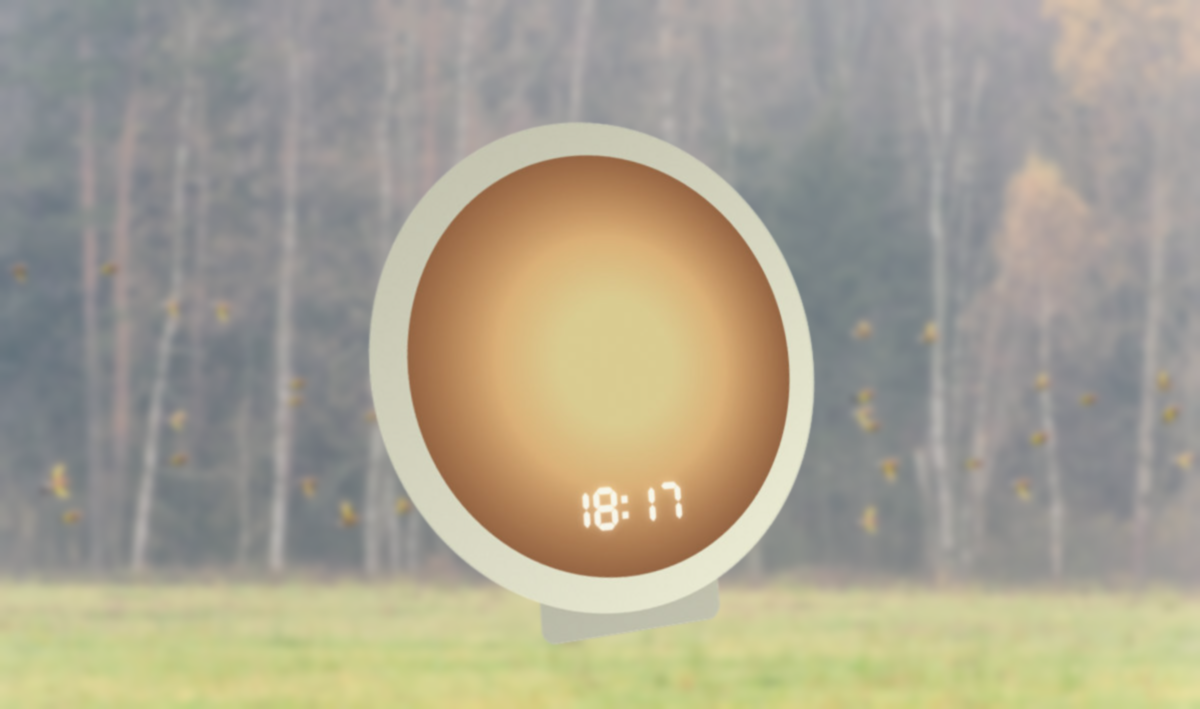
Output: 18h17
